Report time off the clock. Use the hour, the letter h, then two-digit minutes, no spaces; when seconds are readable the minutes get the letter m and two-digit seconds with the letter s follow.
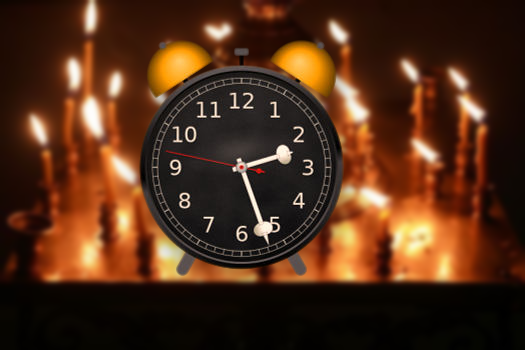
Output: 2h26m47s
